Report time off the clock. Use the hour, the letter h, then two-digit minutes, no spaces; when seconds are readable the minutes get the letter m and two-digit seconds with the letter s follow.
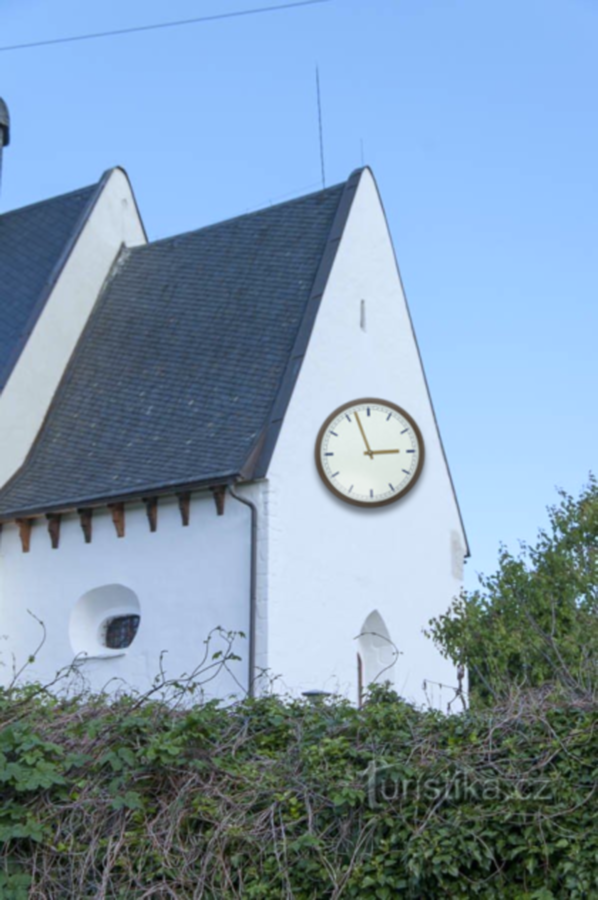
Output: 2h57
